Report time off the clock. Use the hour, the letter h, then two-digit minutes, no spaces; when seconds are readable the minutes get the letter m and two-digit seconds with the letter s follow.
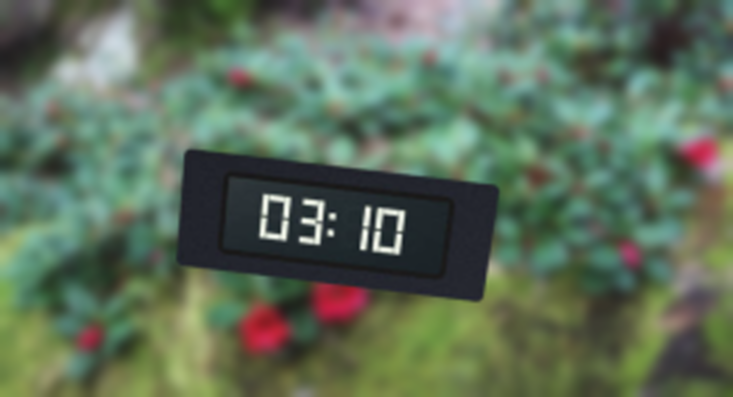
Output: 3h10
